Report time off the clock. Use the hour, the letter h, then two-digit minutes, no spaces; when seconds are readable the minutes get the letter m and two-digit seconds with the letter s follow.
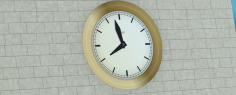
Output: 7h58
